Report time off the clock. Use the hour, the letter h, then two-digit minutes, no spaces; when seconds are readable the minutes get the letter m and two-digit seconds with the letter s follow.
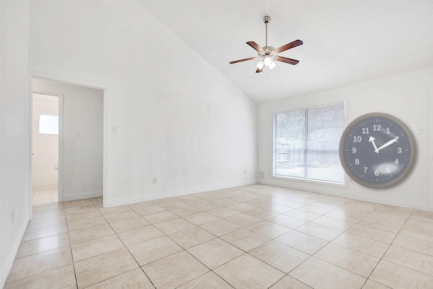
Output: 11h10
